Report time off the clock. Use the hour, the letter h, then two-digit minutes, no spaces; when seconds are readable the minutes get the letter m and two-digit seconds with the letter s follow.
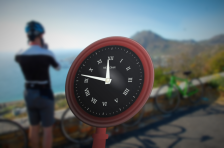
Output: 11h47
